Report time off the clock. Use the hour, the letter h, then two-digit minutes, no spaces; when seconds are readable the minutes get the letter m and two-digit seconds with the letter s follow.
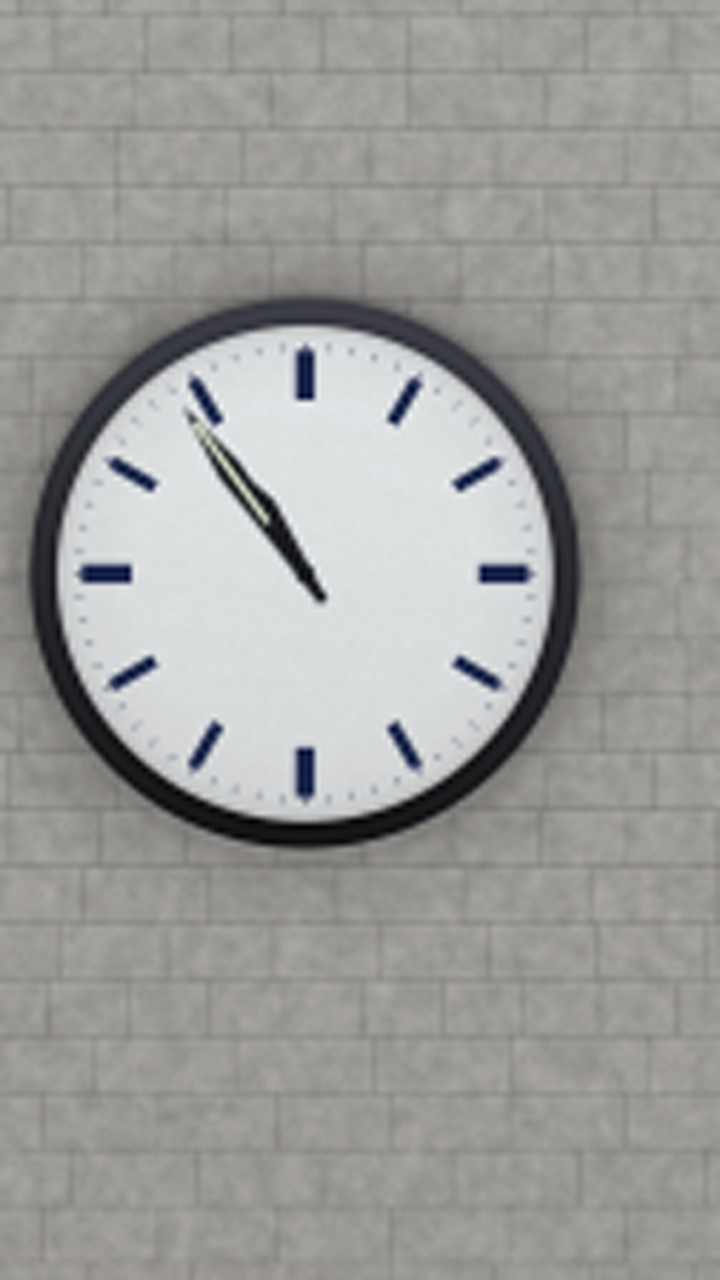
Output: 10h54
